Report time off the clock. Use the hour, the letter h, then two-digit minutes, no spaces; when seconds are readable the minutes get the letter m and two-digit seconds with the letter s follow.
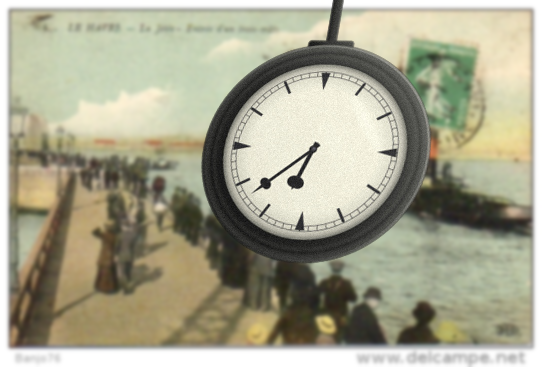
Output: 6h38
